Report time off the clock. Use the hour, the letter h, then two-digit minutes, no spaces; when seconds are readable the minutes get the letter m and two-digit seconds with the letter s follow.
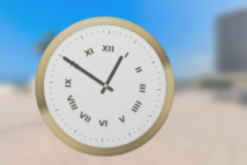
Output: 12h50
